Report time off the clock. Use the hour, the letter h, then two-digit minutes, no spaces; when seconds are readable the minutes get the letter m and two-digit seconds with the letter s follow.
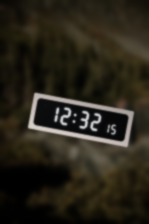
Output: 12h32m15s
